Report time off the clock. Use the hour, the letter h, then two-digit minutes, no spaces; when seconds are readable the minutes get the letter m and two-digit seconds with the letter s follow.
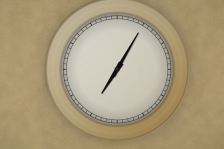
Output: 7h05
